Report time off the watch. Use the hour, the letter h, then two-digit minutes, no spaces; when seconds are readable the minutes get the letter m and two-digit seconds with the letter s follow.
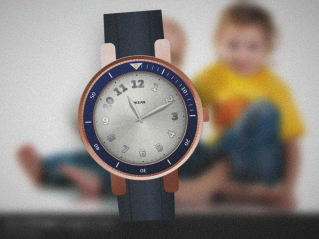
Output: 11h11
